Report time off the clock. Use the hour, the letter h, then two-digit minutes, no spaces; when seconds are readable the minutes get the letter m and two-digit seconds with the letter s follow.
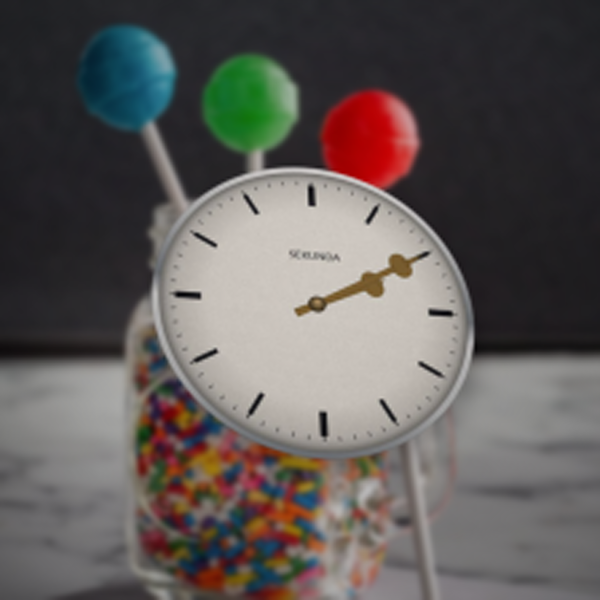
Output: 2h10
